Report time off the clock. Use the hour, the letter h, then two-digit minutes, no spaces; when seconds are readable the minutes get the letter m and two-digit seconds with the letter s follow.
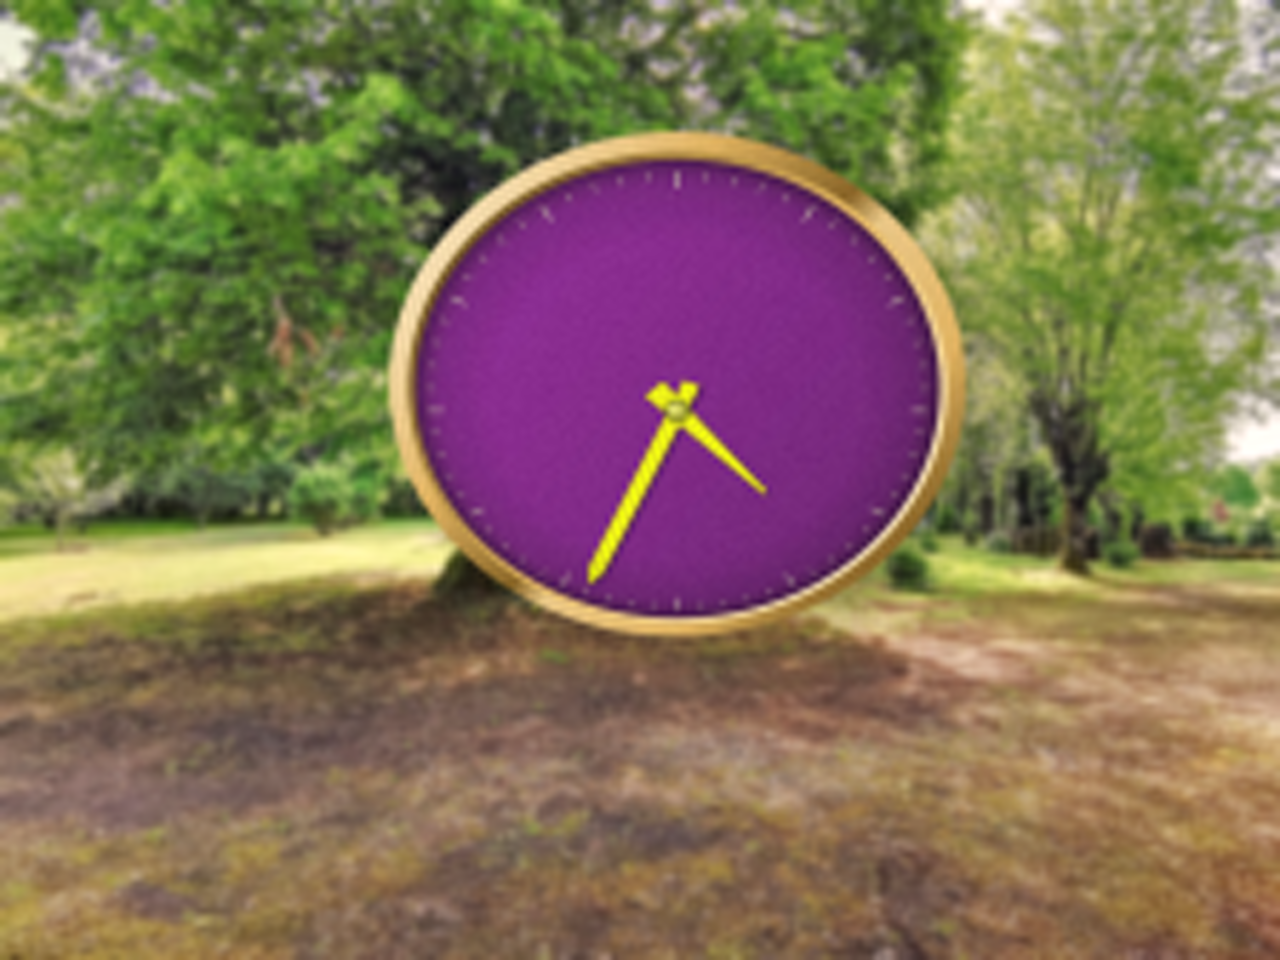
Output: 4h34
